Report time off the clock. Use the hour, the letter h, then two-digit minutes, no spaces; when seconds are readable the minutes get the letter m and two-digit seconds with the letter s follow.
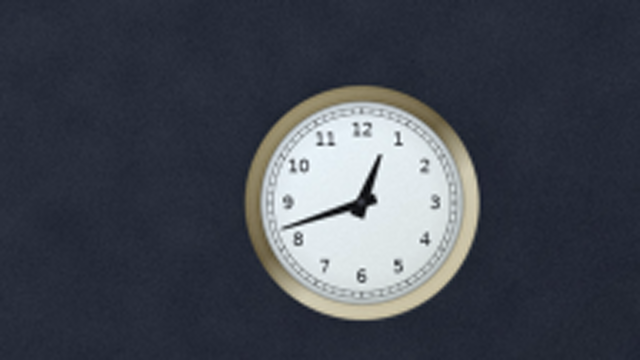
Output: 12h42
